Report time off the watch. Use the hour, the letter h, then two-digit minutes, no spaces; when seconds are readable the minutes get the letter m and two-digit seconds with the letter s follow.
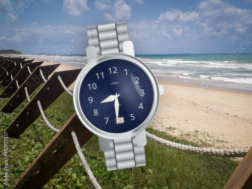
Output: 8h31
